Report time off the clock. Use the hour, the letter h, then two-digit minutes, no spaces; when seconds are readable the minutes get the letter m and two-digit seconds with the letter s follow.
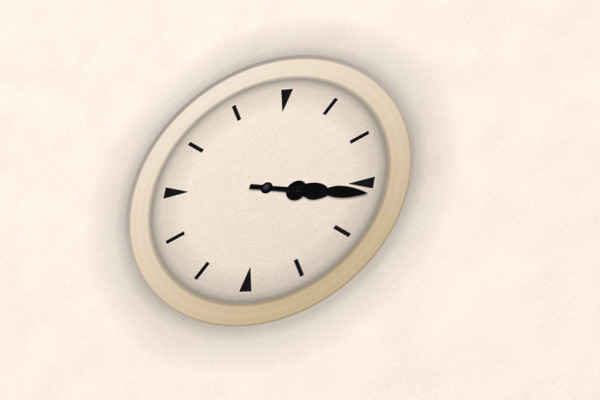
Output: 3h16
